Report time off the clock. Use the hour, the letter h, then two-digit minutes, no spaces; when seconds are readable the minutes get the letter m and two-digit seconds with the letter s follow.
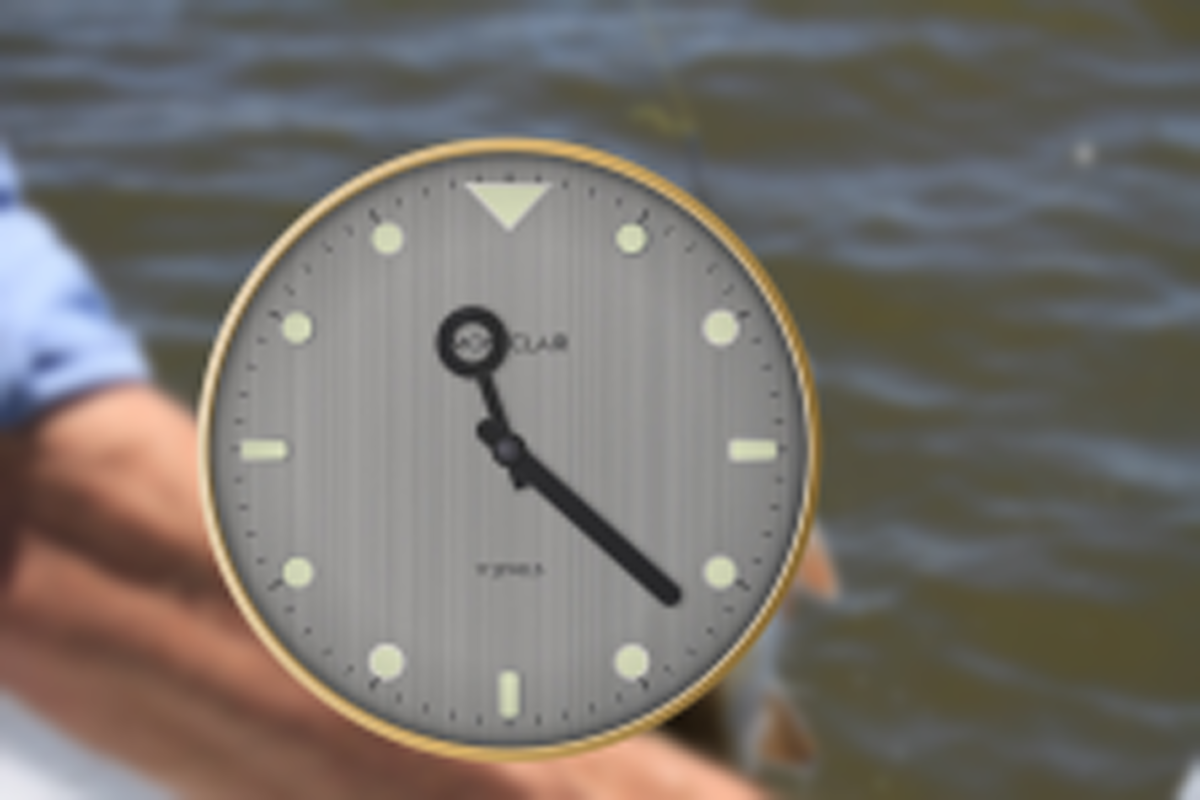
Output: 11h22
